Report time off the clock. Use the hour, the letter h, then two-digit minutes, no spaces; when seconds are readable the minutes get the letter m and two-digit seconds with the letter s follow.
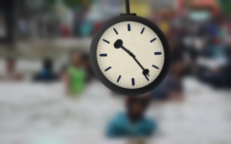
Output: 10h24
